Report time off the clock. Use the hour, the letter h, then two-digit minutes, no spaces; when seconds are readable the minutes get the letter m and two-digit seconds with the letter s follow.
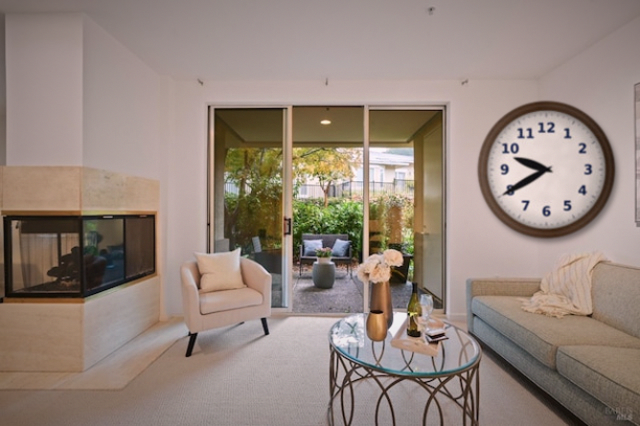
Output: 9h40
